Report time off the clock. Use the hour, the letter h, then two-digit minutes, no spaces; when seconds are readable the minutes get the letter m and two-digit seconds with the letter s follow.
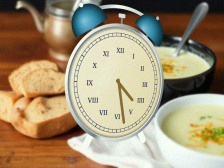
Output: 4h28
